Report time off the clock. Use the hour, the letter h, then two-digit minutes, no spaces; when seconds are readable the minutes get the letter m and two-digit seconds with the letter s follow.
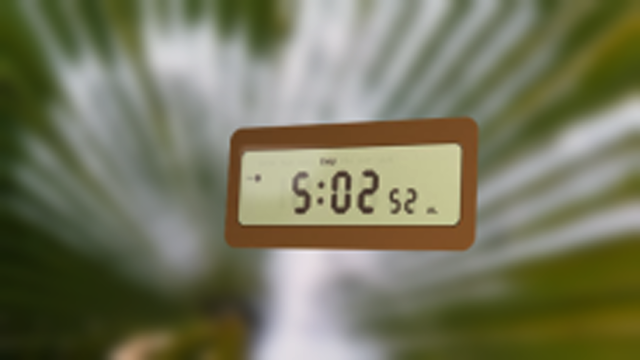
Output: 5h02m52s
